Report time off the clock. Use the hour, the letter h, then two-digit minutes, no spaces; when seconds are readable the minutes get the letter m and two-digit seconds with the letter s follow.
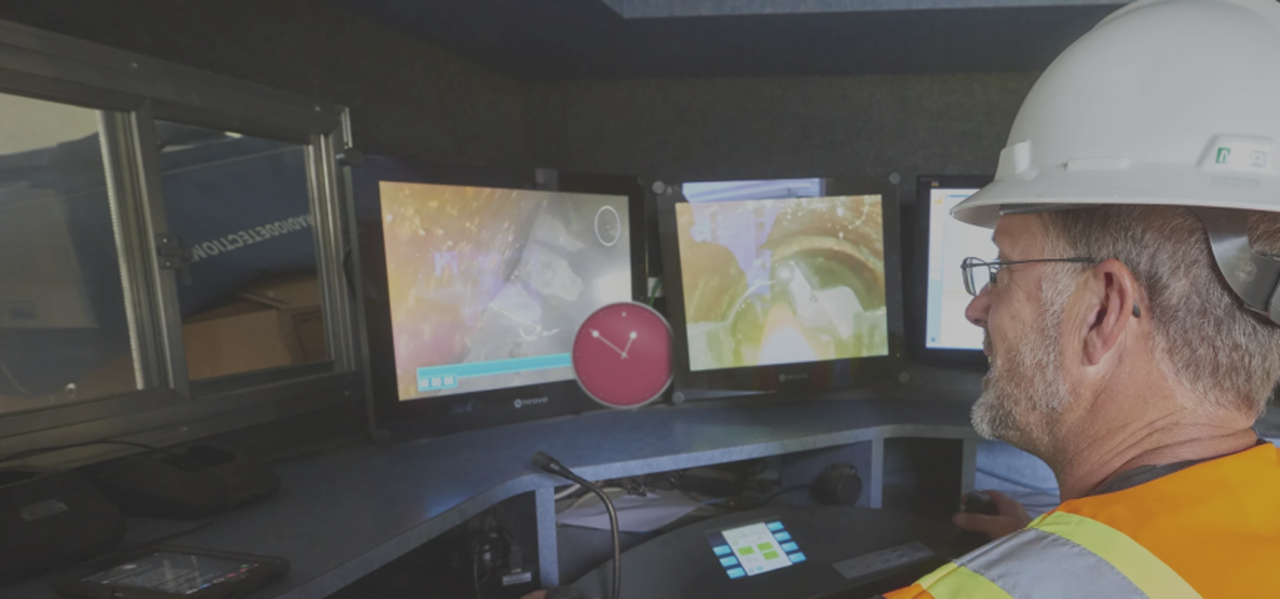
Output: 12h51
